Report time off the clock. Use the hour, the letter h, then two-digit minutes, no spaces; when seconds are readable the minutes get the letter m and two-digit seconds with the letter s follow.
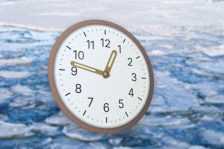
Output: 12h47
